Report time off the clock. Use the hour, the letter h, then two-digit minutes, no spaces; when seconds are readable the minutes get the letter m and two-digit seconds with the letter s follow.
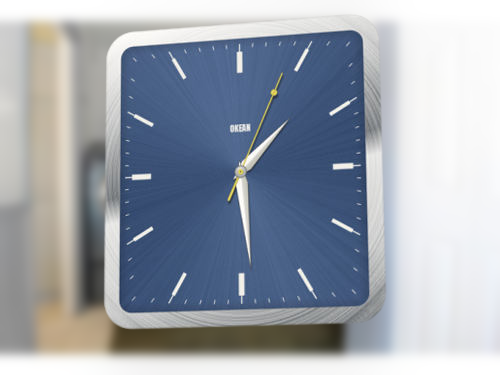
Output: 1h29m04s
